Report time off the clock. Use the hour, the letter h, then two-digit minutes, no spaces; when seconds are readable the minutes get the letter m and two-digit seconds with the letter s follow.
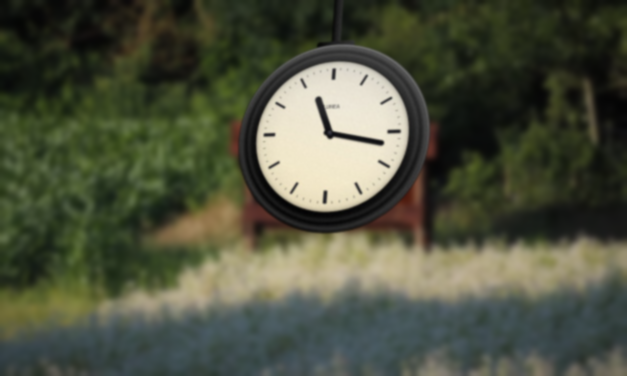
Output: 11h17
